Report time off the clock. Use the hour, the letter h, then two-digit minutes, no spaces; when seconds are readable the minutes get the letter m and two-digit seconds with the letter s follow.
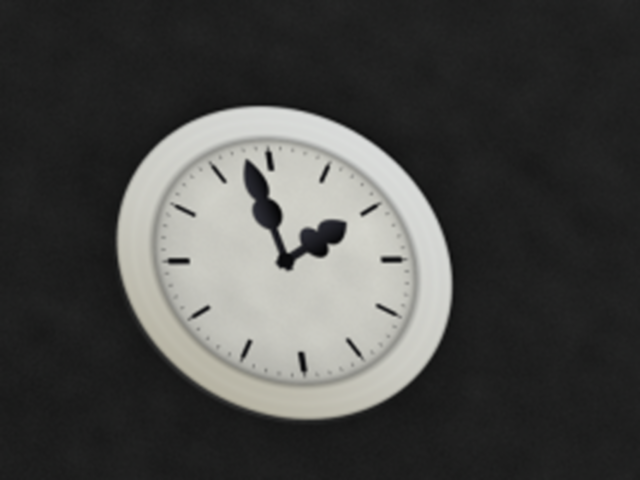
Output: 1h58
